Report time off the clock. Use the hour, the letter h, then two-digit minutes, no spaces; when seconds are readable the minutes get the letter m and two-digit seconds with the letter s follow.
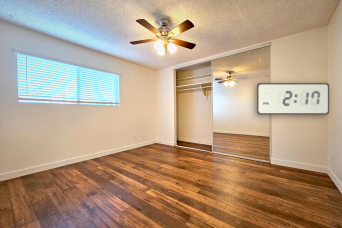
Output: 2h17
